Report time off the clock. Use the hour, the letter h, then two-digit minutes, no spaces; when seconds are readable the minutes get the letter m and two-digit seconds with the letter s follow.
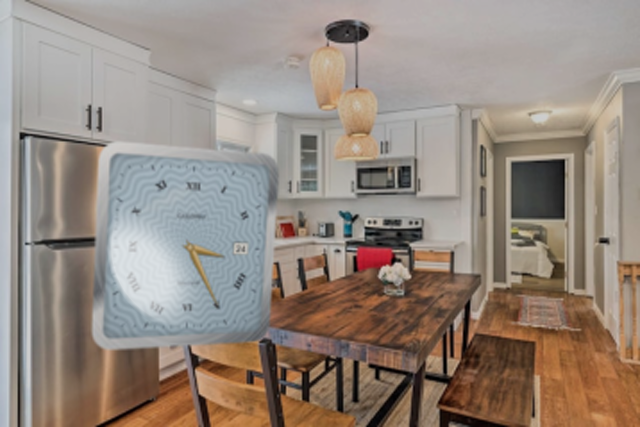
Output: 3h25
